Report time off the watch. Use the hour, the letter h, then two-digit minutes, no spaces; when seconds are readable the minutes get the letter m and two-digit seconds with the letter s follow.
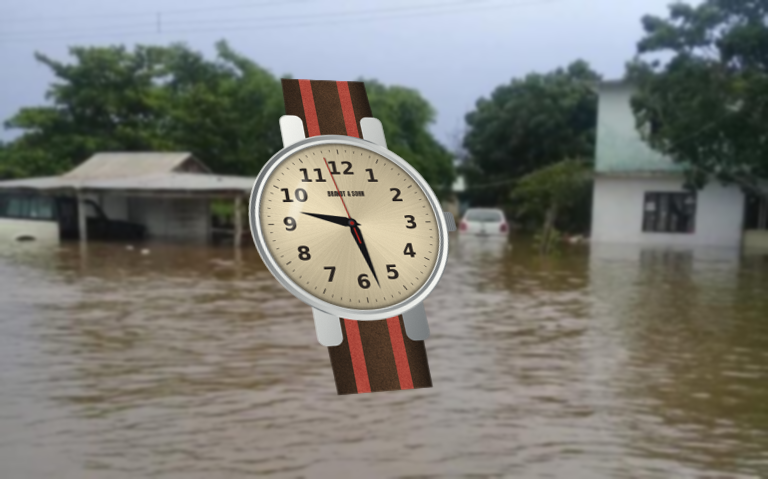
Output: 9h27m58s
